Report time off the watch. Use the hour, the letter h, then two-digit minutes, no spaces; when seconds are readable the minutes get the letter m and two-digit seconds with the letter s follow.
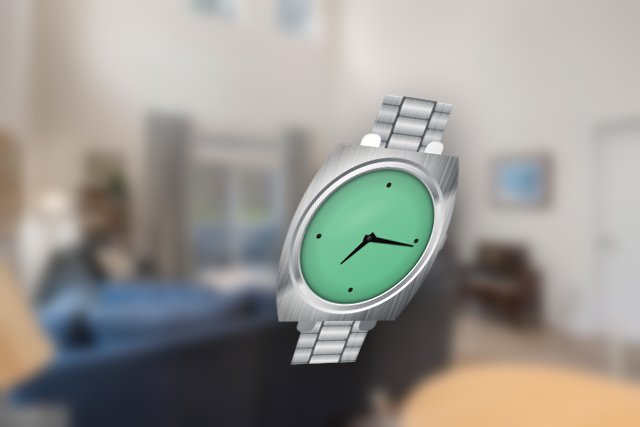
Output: 7h16
